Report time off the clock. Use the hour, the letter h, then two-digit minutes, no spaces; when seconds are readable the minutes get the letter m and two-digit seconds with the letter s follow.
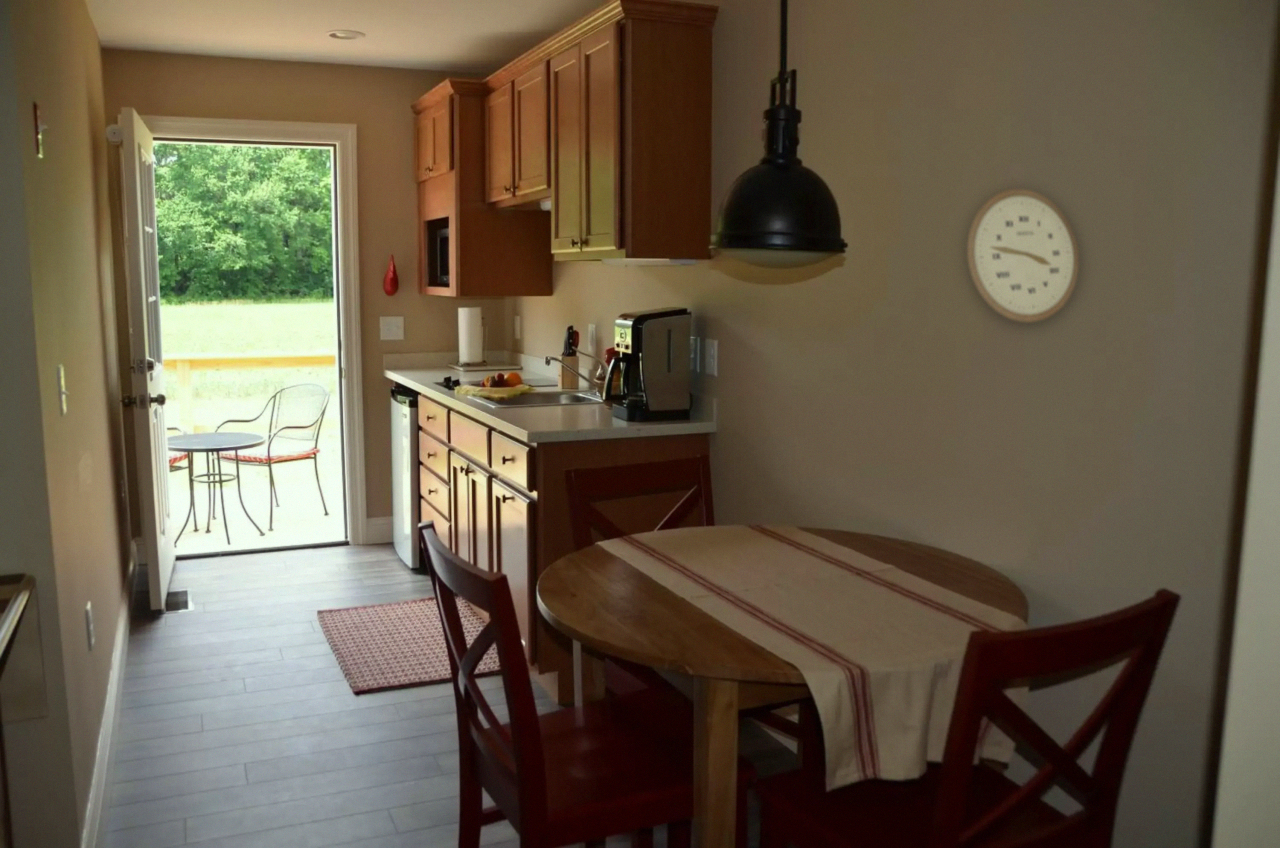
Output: 3h47
